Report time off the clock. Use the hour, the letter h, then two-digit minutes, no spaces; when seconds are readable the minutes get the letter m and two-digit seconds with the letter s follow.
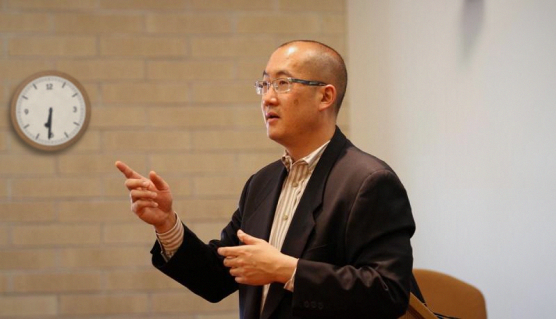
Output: 6h31
